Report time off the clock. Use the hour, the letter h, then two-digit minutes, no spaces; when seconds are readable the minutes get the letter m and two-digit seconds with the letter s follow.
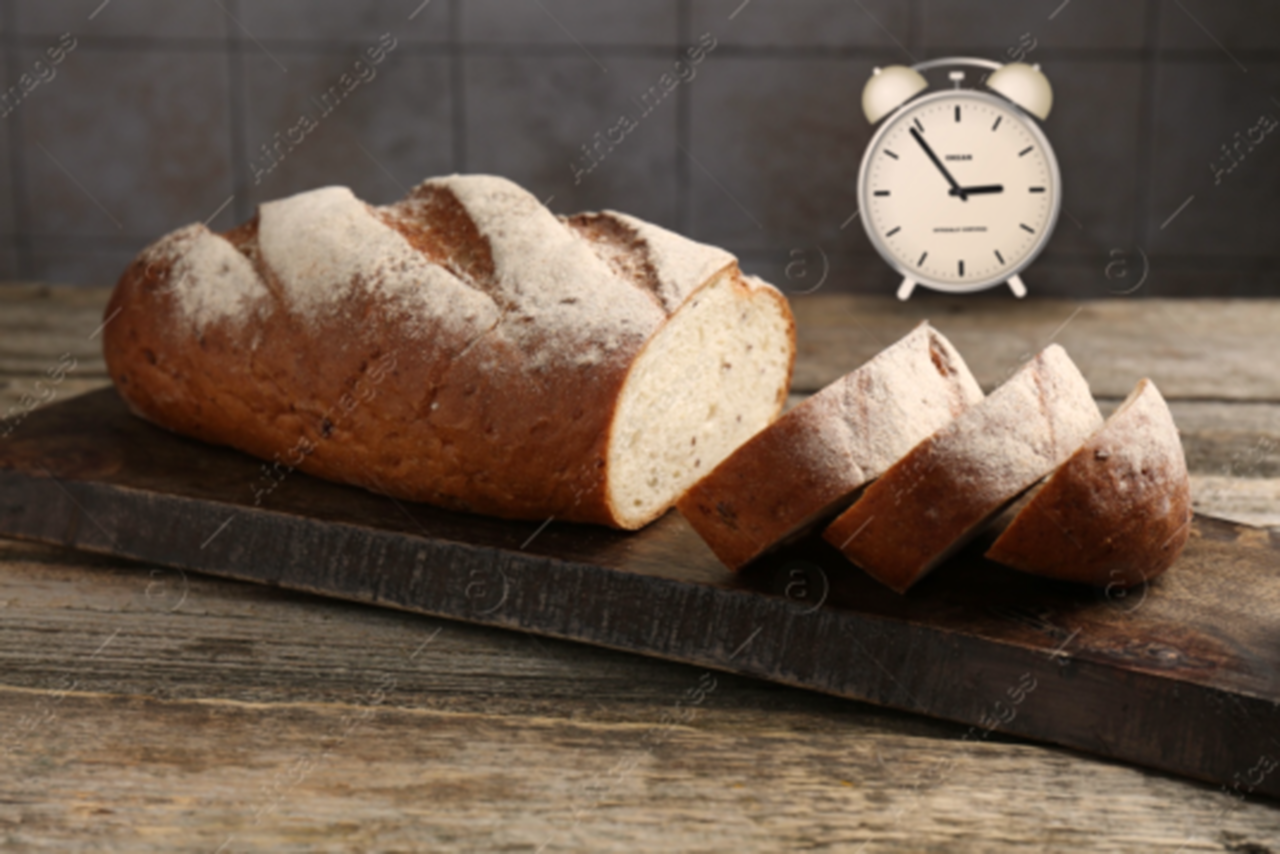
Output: 2h54
